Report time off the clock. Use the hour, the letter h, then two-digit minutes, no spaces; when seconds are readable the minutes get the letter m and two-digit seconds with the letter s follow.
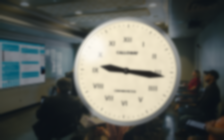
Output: 9h16
